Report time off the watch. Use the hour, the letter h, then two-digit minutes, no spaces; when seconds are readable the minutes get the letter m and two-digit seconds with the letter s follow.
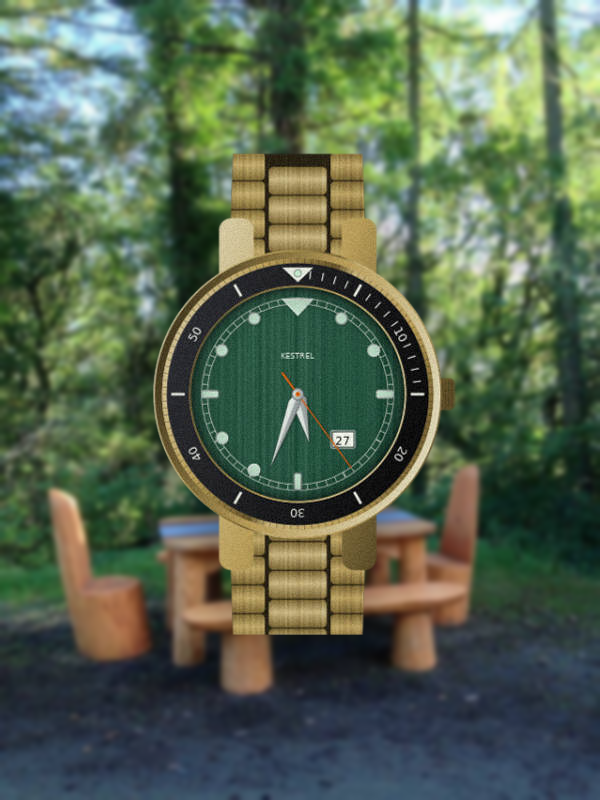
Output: 5h33m24s
